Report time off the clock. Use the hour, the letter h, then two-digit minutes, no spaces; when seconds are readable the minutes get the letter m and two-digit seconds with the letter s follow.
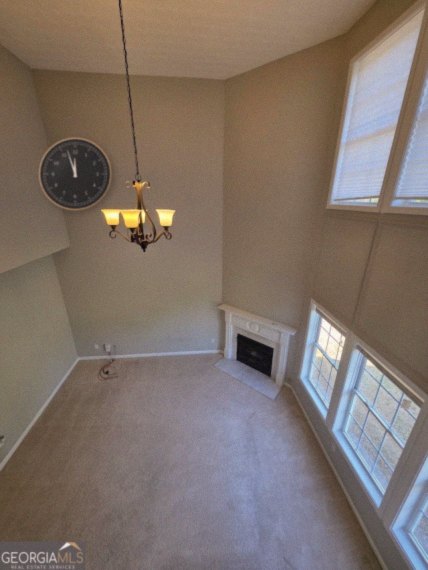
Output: 11h57
